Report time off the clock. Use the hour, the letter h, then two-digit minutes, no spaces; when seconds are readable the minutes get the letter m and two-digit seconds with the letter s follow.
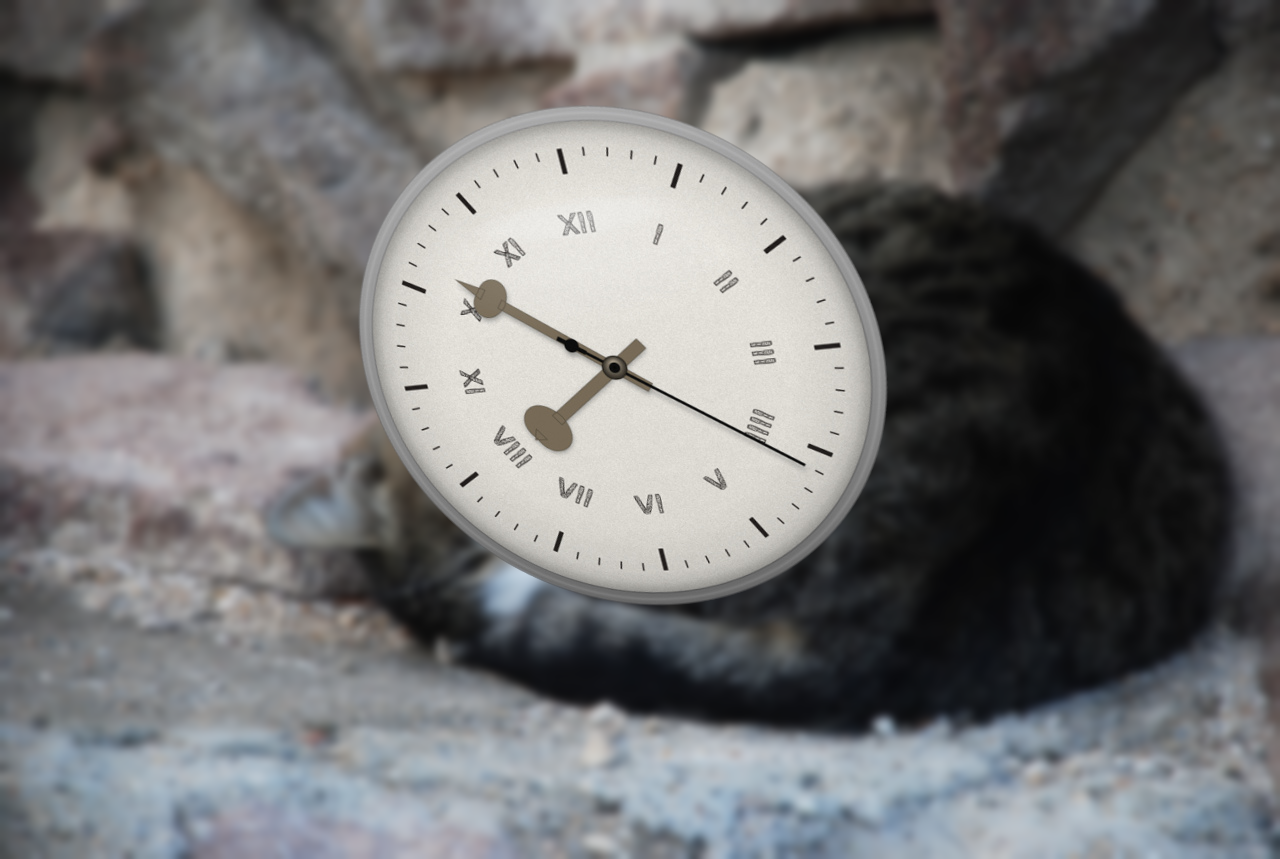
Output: 7h51m21s
